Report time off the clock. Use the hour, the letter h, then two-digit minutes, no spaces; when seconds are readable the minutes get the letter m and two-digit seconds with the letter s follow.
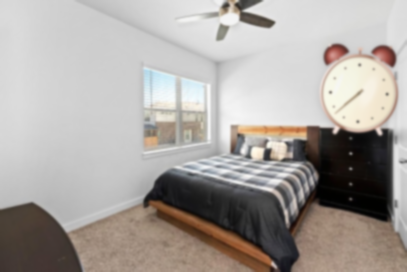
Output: 7h38
